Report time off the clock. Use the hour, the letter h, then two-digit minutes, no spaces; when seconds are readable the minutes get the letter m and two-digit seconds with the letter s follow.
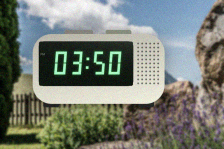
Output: 3h50
